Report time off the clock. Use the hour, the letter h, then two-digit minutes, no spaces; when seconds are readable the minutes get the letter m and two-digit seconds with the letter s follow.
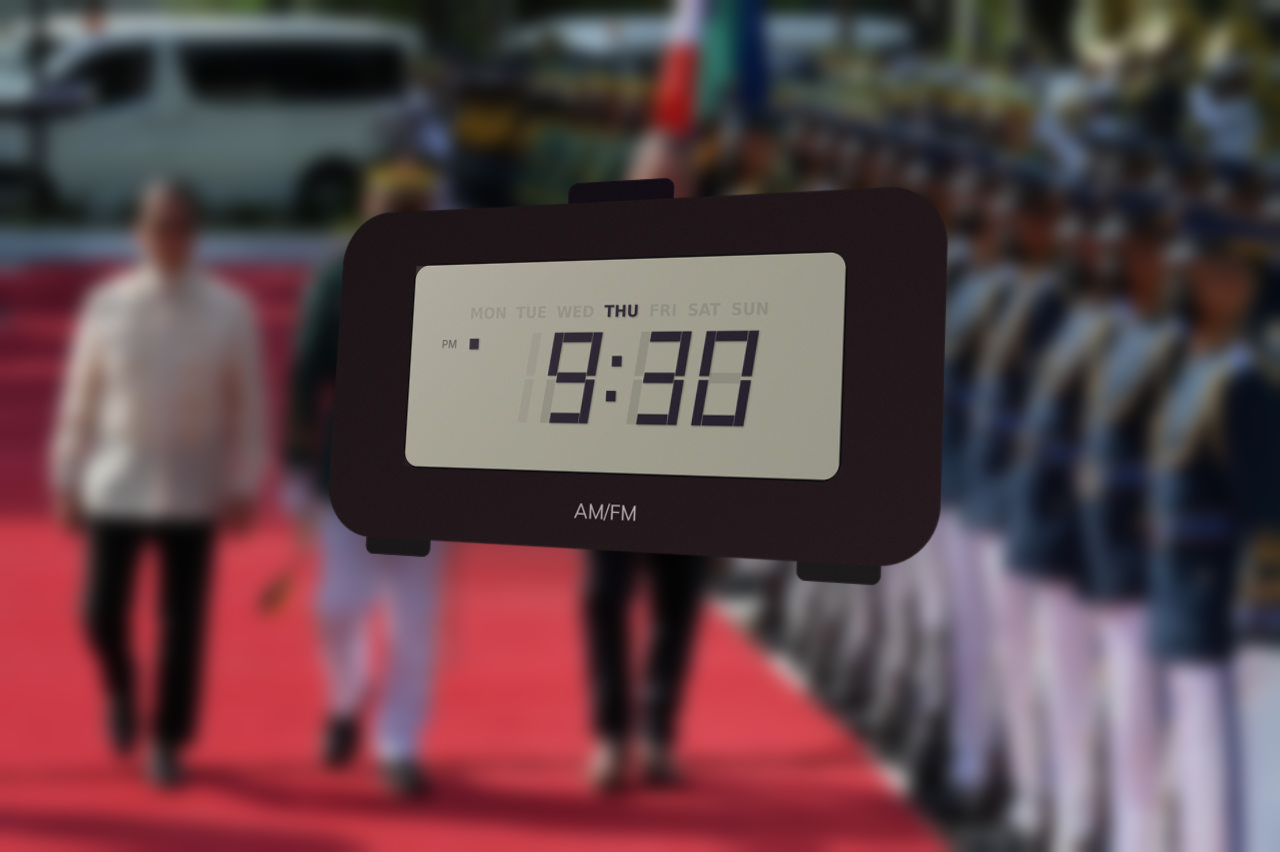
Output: 9h30
